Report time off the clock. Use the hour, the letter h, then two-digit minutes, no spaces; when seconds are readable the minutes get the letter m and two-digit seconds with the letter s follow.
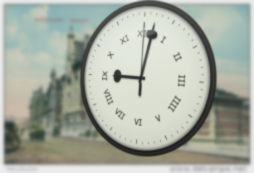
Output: 9h02m00s
